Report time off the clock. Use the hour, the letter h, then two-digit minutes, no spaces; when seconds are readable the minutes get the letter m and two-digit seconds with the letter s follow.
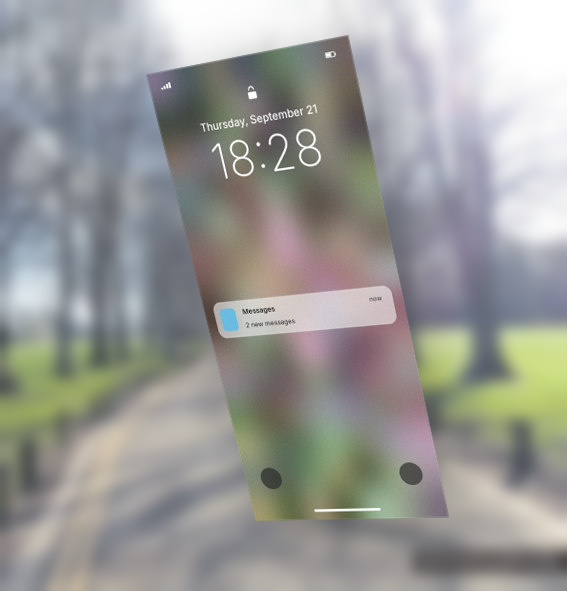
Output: 18h28
